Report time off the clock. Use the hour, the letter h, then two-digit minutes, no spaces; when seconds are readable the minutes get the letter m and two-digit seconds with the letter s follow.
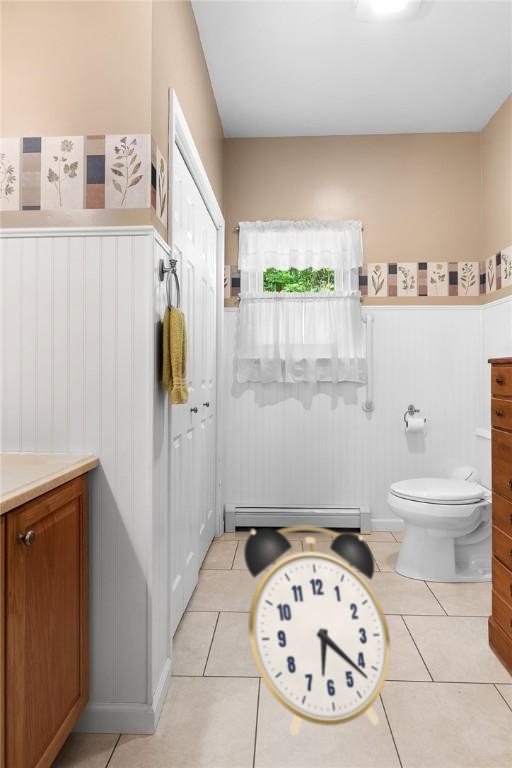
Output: 6h22
